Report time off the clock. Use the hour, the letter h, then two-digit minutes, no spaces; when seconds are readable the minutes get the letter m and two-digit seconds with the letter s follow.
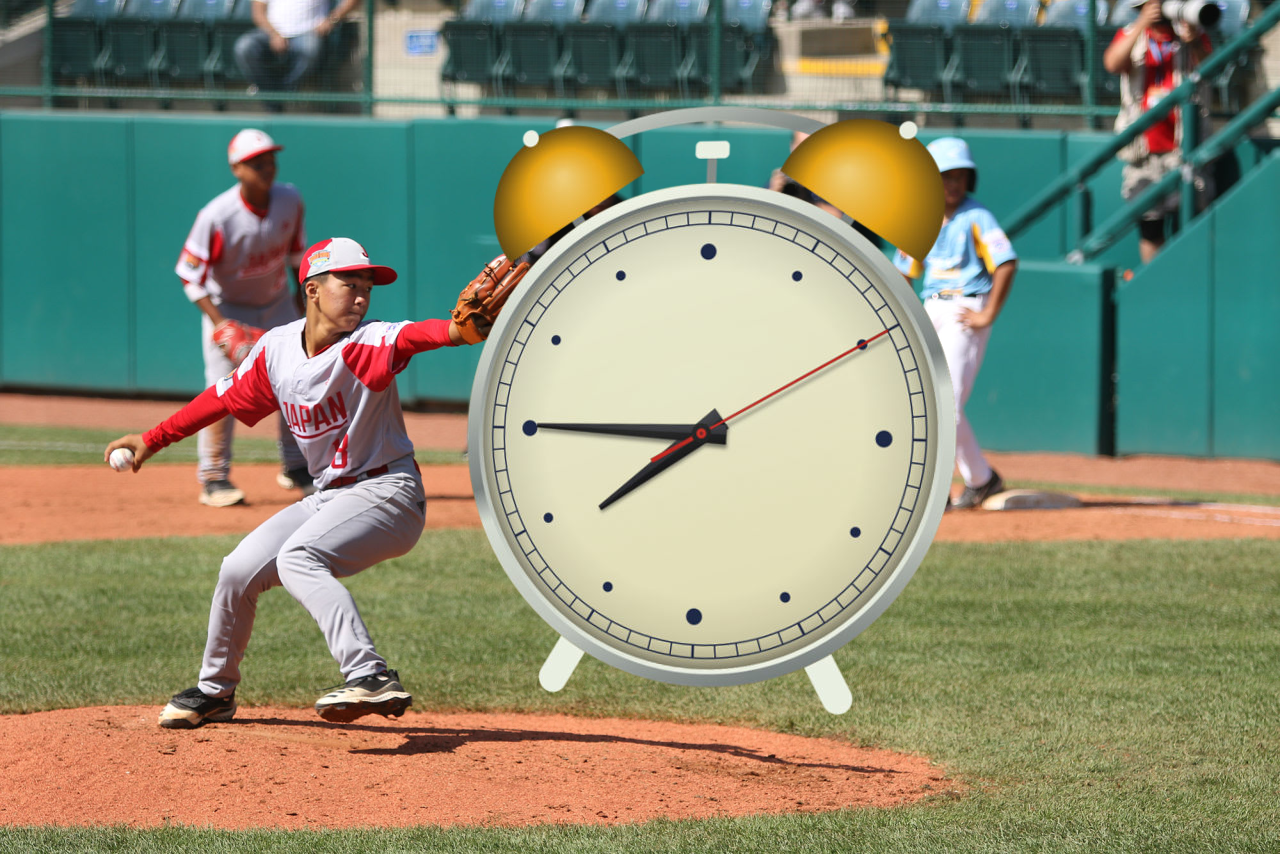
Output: 7h45m10s
